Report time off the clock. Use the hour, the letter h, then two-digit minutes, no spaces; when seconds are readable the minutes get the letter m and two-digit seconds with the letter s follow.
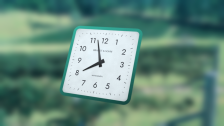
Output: 7h57
